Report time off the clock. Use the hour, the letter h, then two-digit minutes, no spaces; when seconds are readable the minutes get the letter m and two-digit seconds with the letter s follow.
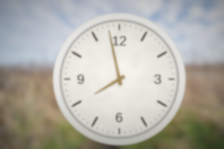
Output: 7h58
